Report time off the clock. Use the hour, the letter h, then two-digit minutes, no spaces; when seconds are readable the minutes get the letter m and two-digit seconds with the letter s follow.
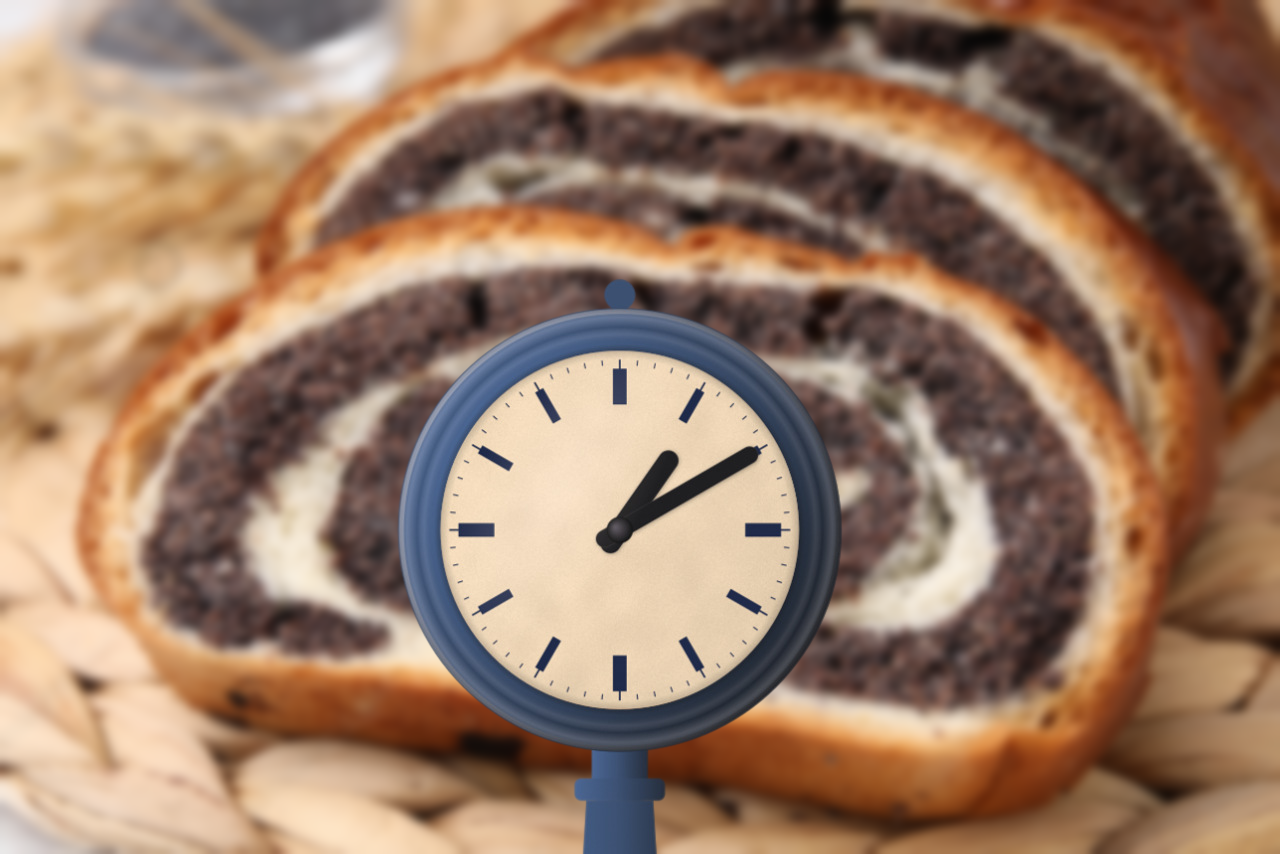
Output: 1h10
